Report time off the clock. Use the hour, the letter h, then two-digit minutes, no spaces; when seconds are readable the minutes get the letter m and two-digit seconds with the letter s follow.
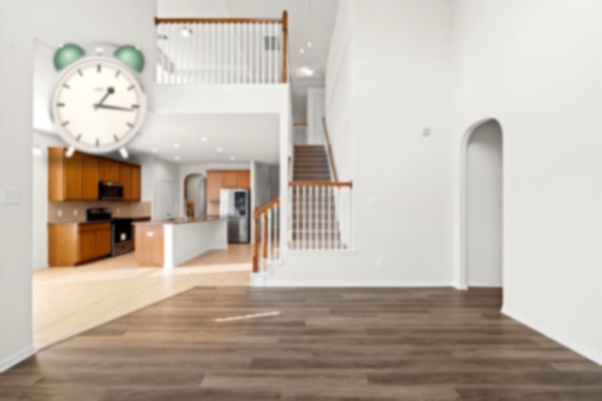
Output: 1h16
